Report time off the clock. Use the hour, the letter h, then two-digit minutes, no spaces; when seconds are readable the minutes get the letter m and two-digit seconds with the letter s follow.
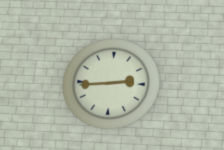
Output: 2h44
